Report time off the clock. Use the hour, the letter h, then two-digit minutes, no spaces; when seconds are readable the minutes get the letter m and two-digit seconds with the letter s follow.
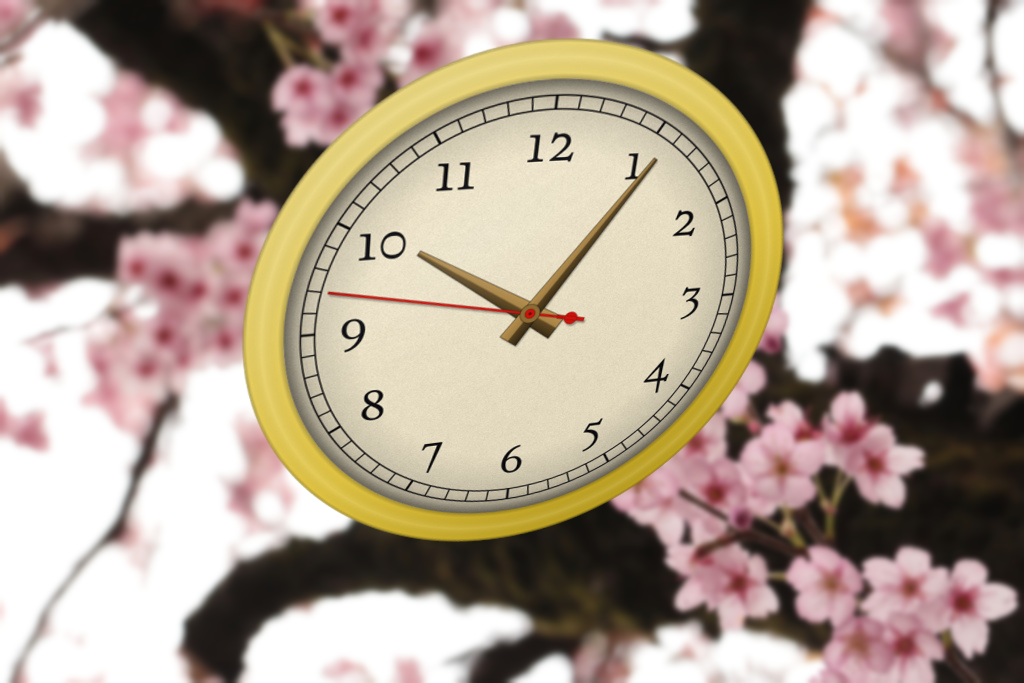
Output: 10h05m47s
